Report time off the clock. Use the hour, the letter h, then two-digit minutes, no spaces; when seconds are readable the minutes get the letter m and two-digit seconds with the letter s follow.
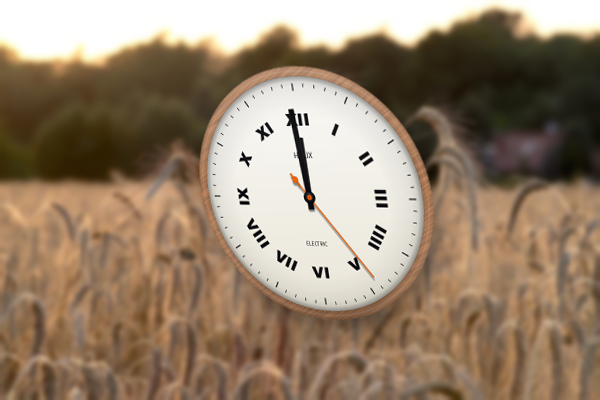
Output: 11h59m24s
